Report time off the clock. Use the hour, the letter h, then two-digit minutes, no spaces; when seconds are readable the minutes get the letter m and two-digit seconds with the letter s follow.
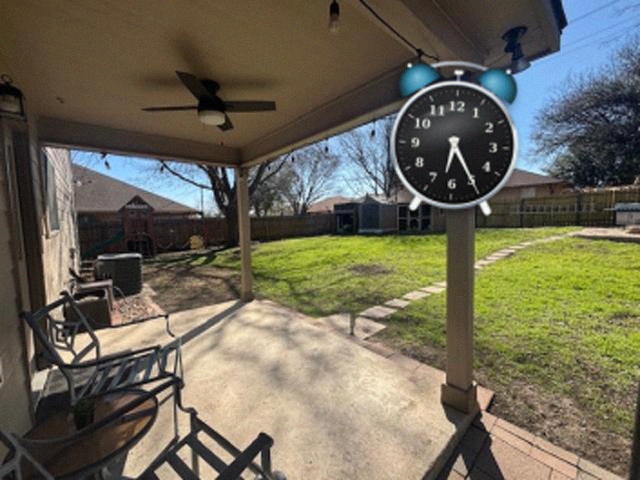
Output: 6h25
